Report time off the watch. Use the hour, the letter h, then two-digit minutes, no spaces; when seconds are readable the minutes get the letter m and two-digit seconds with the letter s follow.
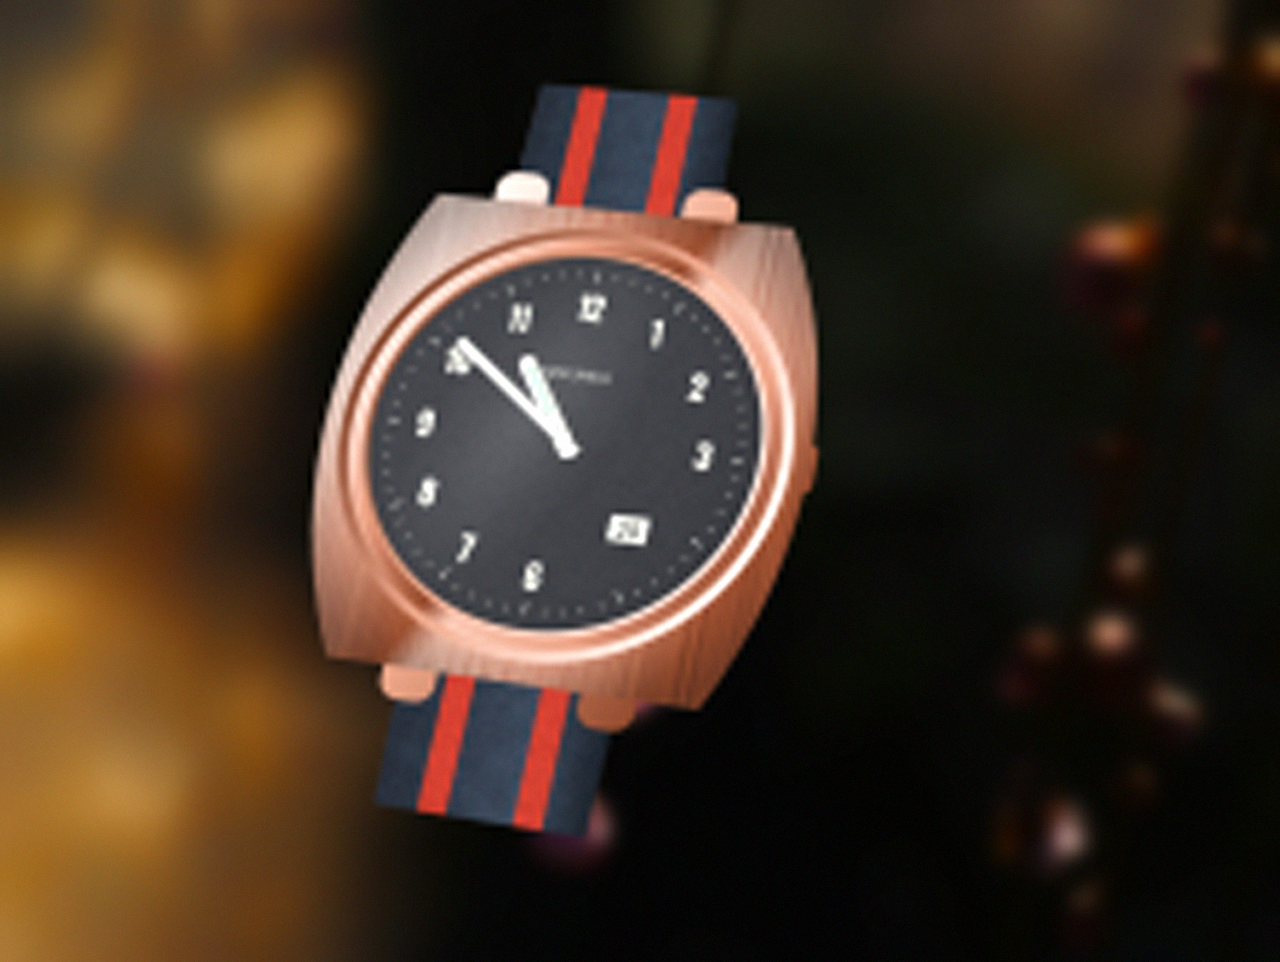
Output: 10h51
